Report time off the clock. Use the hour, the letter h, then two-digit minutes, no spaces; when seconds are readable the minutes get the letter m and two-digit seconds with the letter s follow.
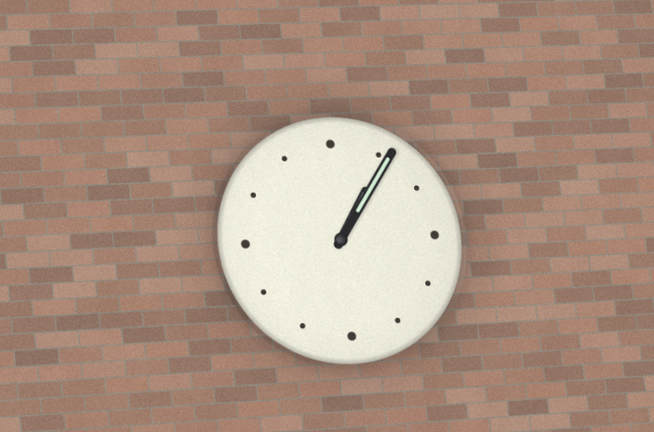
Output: 1h06
